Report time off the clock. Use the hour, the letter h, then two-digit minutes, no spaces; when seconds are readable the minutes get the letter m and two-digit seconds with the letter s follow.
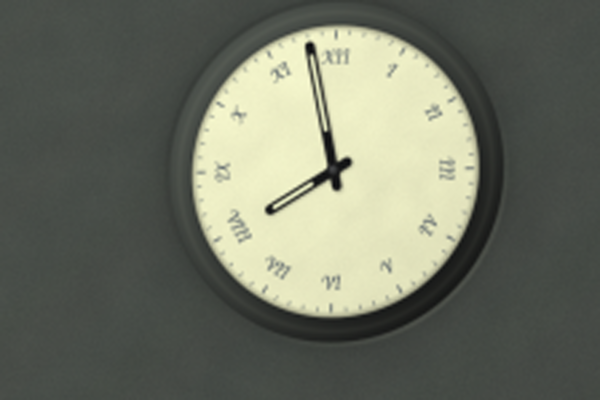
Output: 7h58
